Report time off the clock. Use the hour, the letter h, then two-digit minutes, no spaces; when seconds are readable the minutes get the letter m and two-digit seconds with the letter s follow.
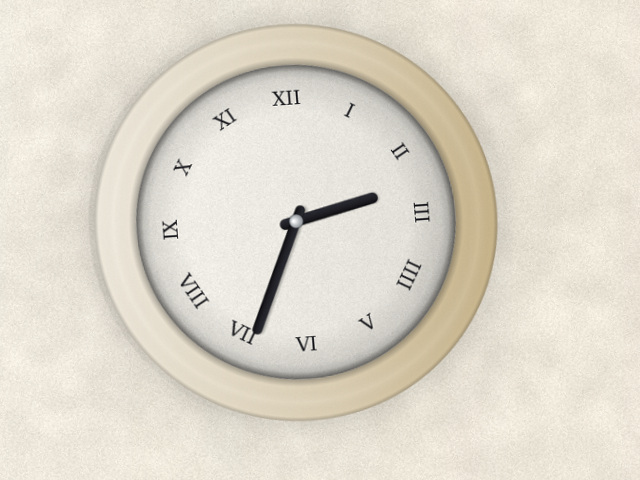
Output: 2h34
